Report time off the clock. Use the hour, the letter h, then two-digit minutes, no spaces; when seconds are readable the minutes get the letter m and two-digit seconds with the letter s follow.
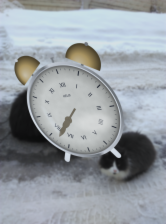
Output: 7h38
